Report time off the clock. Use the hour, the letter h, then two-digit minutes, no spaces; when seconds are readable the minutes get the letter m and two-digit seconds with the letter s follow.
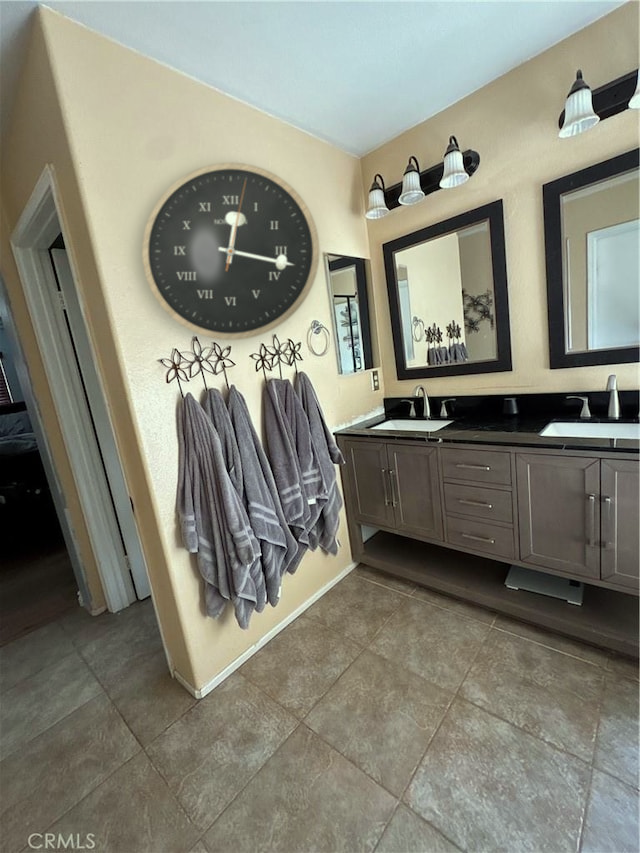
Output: 12h17m02s
